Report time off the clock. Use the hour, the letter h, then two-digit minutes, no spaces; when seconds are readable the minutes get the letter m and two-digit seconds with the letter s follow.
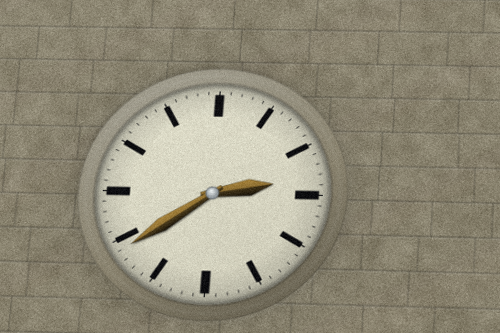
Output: 2h39
